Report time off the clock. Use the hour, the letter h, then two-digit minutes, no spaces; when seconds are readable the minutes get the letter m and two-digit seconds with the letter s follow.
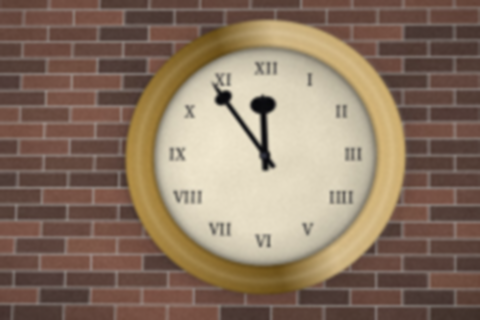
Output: 11h54
